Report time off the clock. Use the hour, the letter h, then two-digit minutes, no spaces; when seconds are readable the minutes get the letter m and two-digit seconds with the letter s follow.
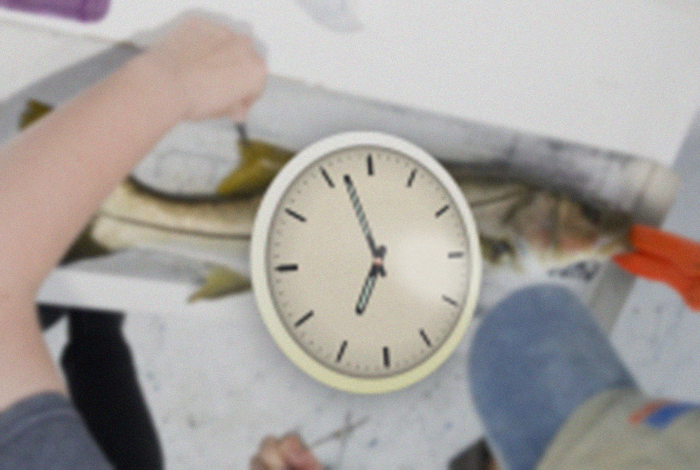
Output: 6h57
